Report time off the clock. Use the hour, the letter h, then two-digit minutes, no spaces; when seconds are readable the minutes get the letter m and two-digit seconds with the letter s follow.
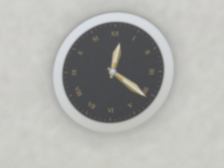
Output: 12h21
